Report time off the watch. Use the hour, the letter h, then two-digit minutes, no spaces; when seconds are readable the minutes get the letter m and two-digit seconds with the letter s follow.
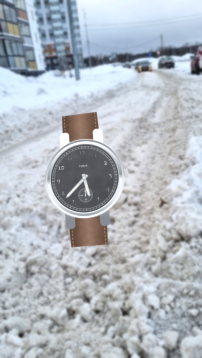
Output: 5h38
